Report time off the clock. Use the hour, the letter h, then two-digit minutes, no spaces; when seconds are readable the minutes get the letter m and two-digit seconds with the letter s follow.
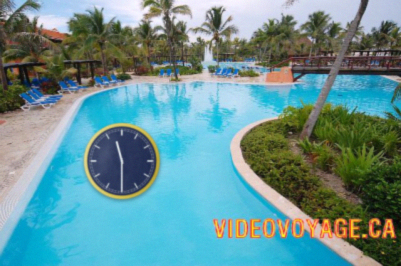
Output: 11h30
